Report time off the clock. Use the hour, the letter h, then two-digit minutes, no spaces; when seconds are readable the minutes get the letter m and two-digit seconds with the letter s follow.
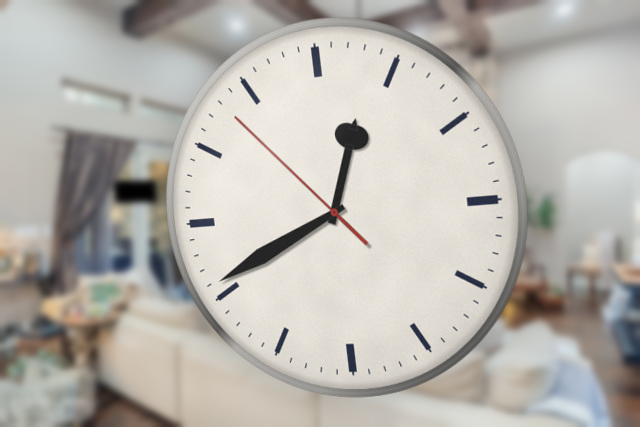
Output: 12h40m53s
